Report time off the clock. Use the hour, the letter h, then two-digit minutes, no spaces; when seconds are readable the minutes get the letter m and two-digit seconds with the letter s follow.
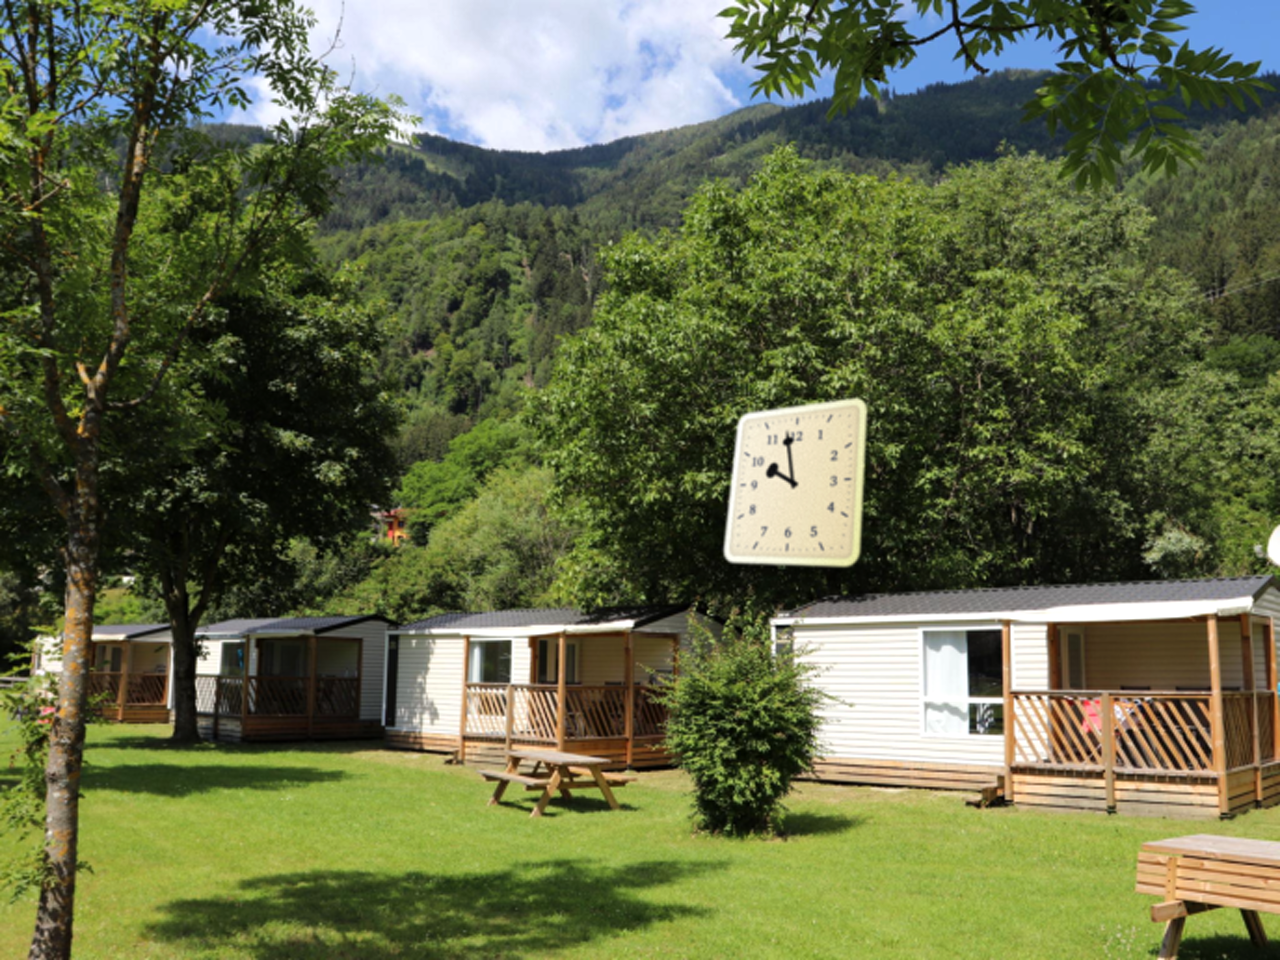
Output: 9h58
